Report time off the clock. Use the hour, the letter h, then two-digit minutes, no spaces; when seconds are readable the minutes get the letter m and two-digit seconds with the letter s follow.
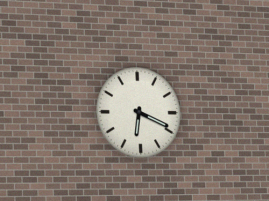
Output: 6h19
